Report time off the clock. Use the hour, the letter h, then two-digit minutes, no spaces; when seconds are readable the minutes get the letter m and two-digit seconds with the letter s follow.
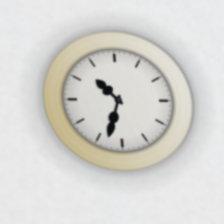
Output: 10h33
